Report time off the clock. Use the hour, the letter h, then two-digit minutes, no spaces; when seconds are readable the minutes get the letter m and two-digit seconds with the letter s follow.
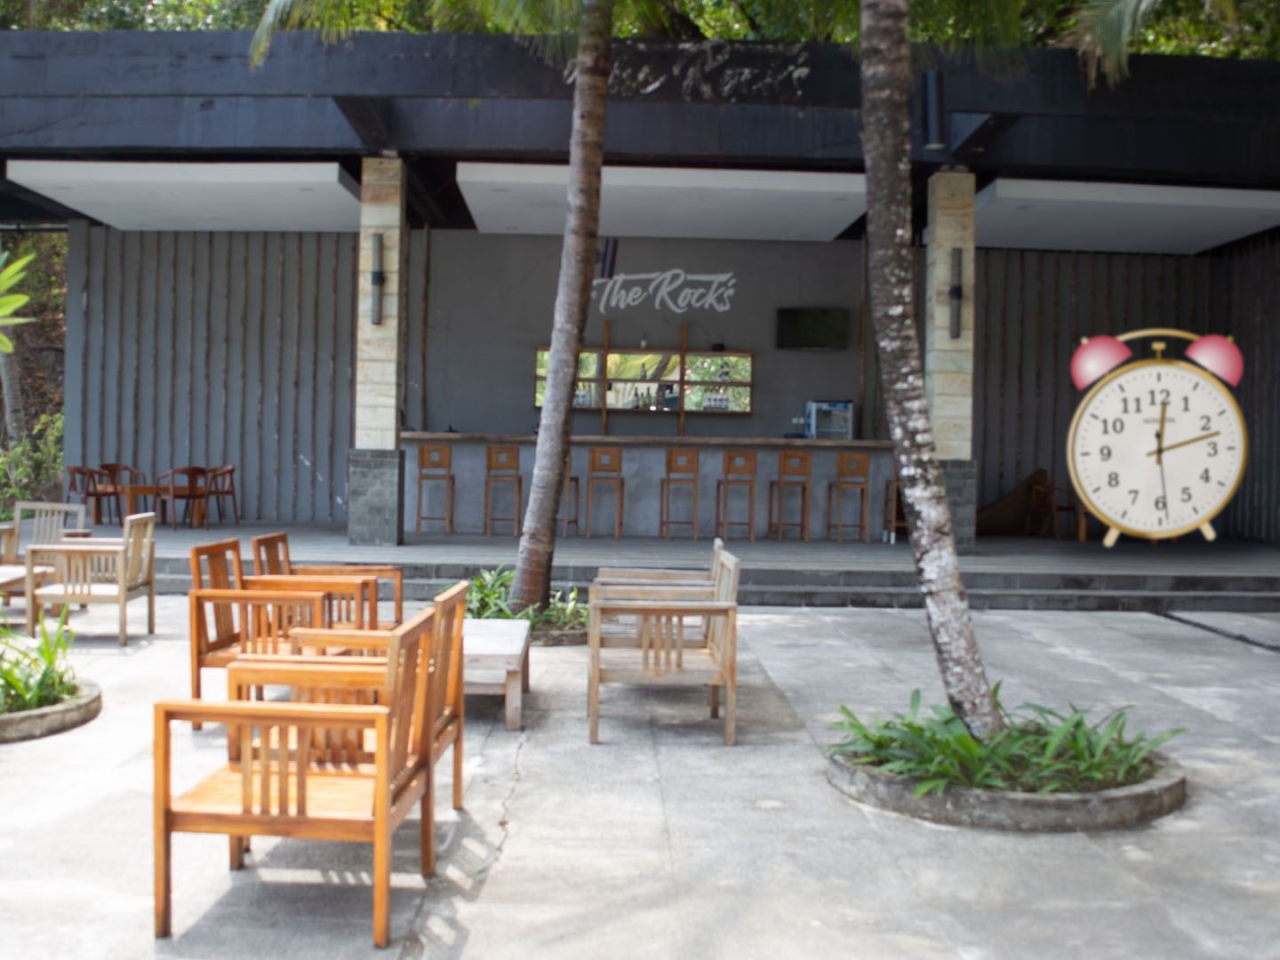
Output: 12h12m29s
